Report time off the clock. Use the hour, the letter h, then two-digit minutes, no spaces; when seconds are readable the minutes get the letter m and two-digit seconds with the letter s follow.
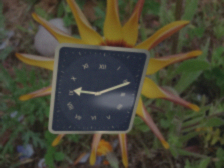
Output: 9h11
